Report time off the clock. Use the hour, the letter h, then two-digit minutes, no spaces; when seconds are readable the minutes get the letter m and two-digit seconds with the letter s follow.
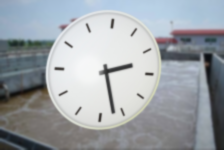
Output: 2h27
